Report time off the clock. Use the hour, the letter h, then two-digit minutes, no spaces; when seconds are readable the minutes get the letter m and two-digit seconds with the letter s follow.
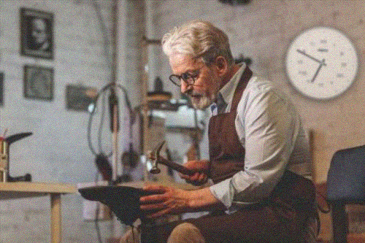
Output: 6h49
